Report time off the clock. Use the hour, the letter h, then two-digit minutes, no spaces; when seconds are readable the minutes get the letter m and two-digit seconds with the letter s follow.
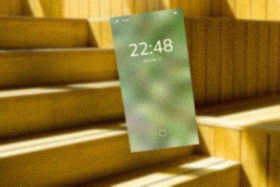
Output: 22h48
